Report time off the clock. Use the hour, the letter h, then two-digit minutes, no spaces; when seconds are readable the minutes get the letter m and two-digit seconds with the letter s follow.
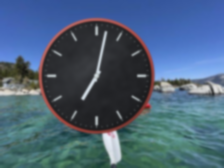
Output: 7h02
